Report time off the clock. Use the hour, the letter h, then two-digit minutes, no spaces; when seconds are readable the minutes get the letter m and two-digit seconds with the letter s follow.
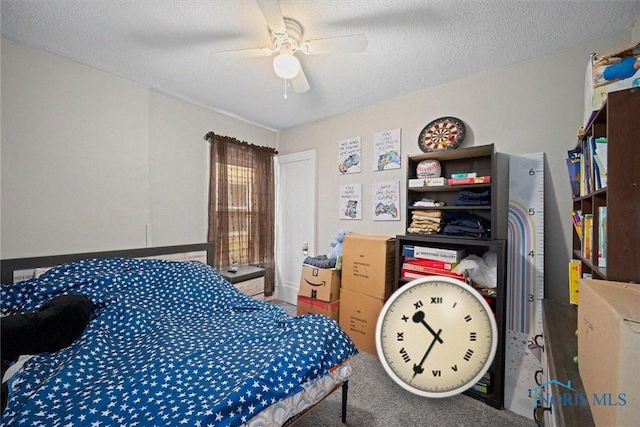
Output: 10h35
